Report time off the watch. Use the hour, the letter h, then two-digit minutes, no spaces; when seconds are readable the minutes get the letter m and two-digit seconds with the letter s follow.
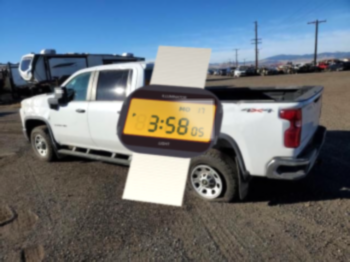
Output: 3h58
